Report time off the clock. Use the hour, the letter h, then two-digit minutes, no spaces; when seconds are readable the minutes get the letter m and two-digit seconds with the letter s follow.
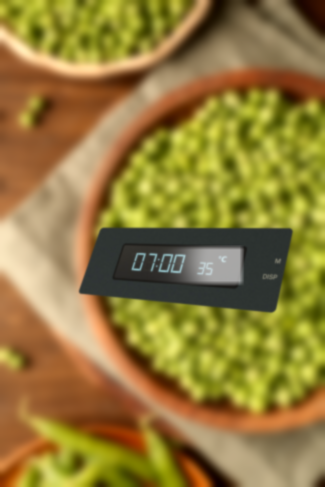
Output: 7h00
